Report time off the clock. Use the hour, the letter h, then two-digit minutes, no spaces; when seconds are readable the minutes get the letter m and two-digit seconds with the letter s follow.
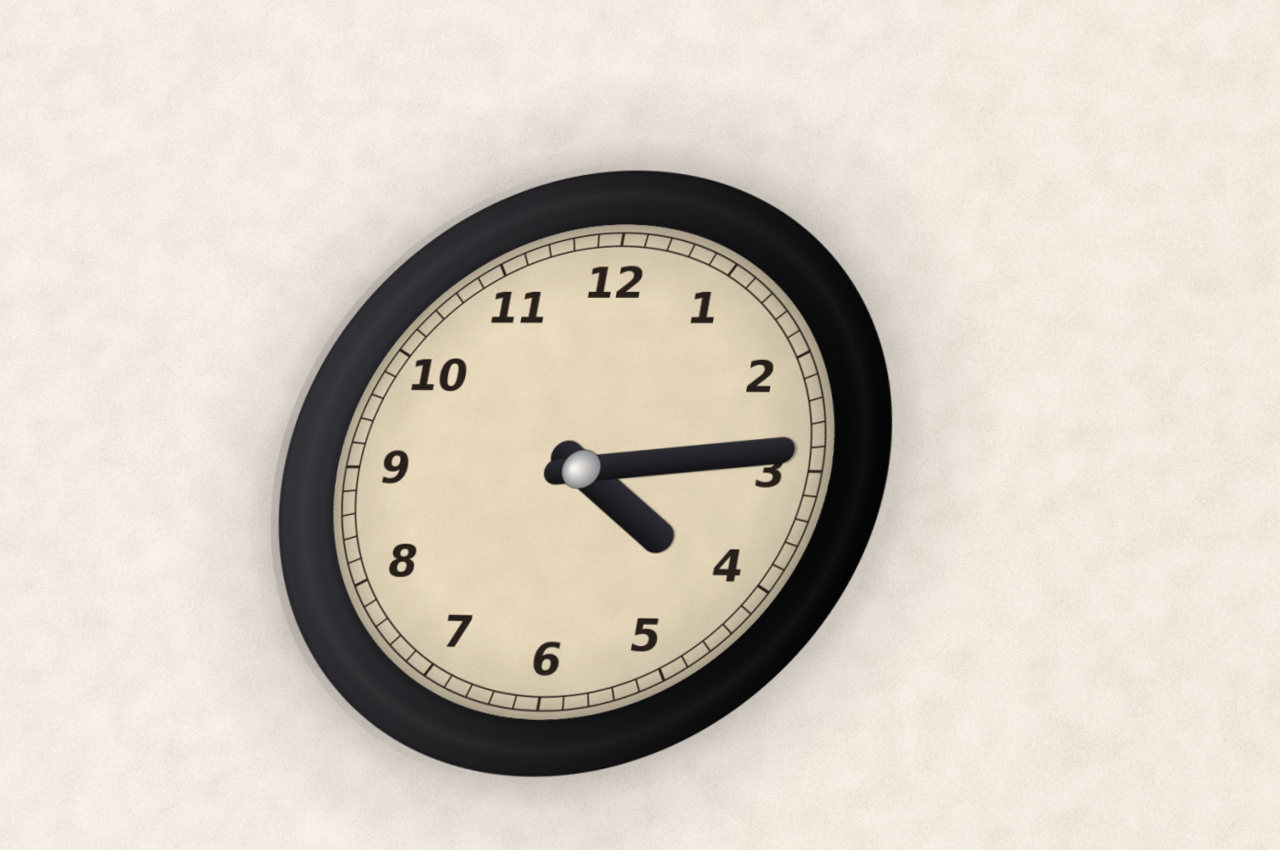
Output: 4h14
